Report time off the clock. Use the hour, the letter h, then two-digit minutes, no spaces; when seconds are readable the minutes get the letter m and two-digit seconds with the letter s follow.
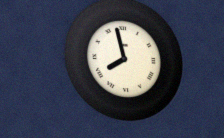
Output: 7h58
